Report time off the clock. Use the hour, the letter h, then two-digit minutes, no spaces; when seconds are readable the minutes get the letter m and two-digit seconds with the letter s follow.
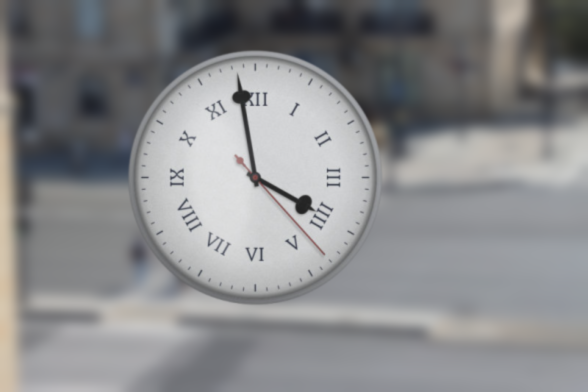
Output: 3h58m23s
